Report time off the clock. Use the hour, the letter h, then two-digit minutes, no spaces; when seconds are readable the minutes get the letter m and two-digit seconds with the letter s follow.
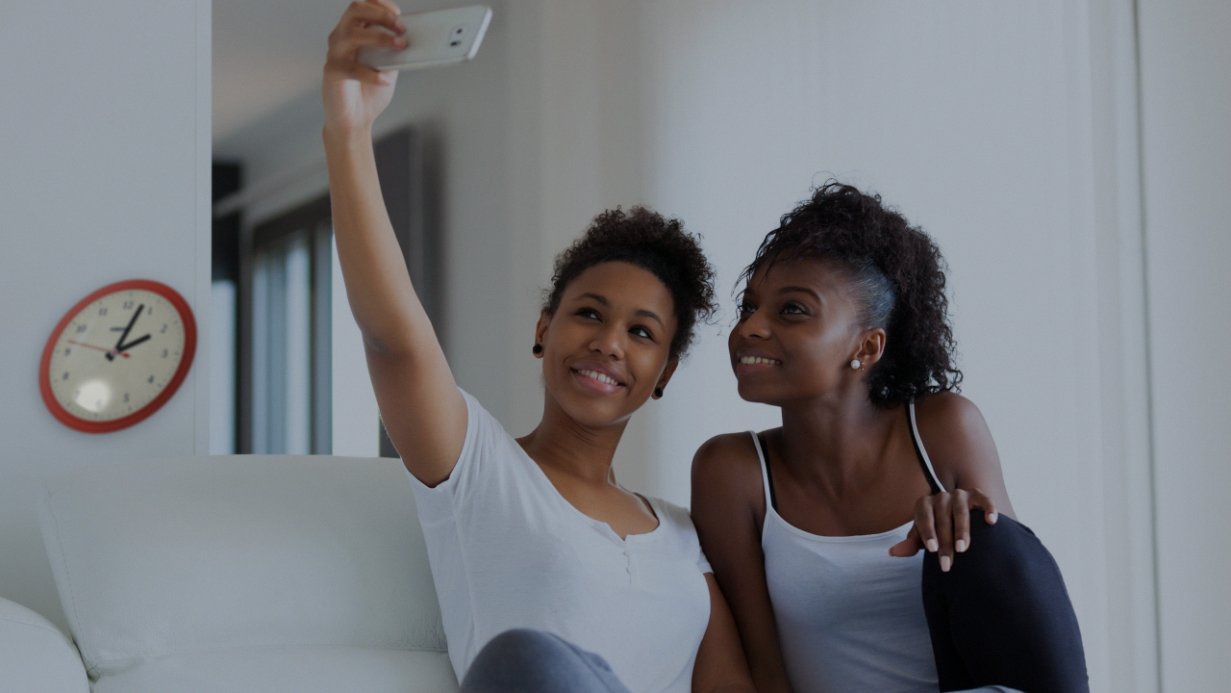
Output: 2h02m47s
